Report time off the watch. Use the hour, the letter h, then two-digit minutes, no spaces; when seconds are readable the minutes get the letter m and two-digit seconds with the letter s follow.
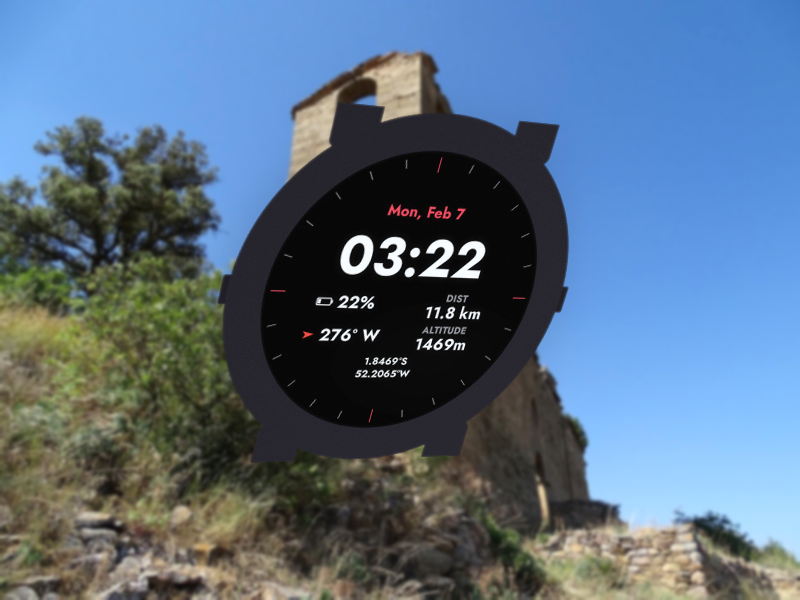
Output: 3h22
